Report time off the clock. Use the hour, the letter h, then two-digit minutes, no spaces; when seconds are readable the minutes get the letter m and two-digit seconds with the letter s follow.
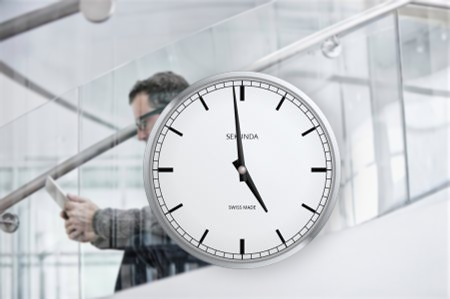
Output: 4h59
